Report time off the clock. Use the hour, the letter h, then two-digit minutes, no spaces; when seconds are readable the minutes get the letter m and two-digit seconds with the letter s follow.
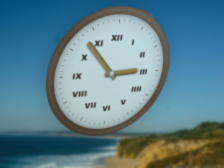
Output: 2h53
